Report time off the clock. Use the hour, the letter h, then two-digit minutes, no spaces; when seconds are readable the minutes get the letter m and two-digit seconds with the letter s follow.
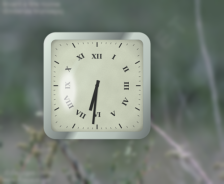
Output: 6h31
